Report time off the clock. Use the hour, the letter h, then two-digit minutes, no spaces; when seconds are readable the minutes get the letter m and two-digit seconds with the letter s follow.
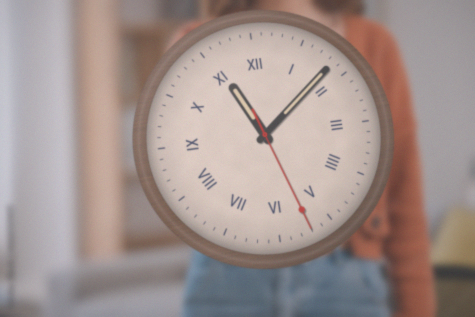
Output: 11h08m27s
